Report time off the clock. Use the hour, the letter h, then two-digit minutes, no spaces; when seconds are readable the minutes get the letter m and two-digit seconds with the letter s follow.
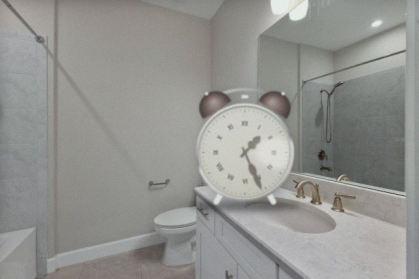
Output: 1h26
